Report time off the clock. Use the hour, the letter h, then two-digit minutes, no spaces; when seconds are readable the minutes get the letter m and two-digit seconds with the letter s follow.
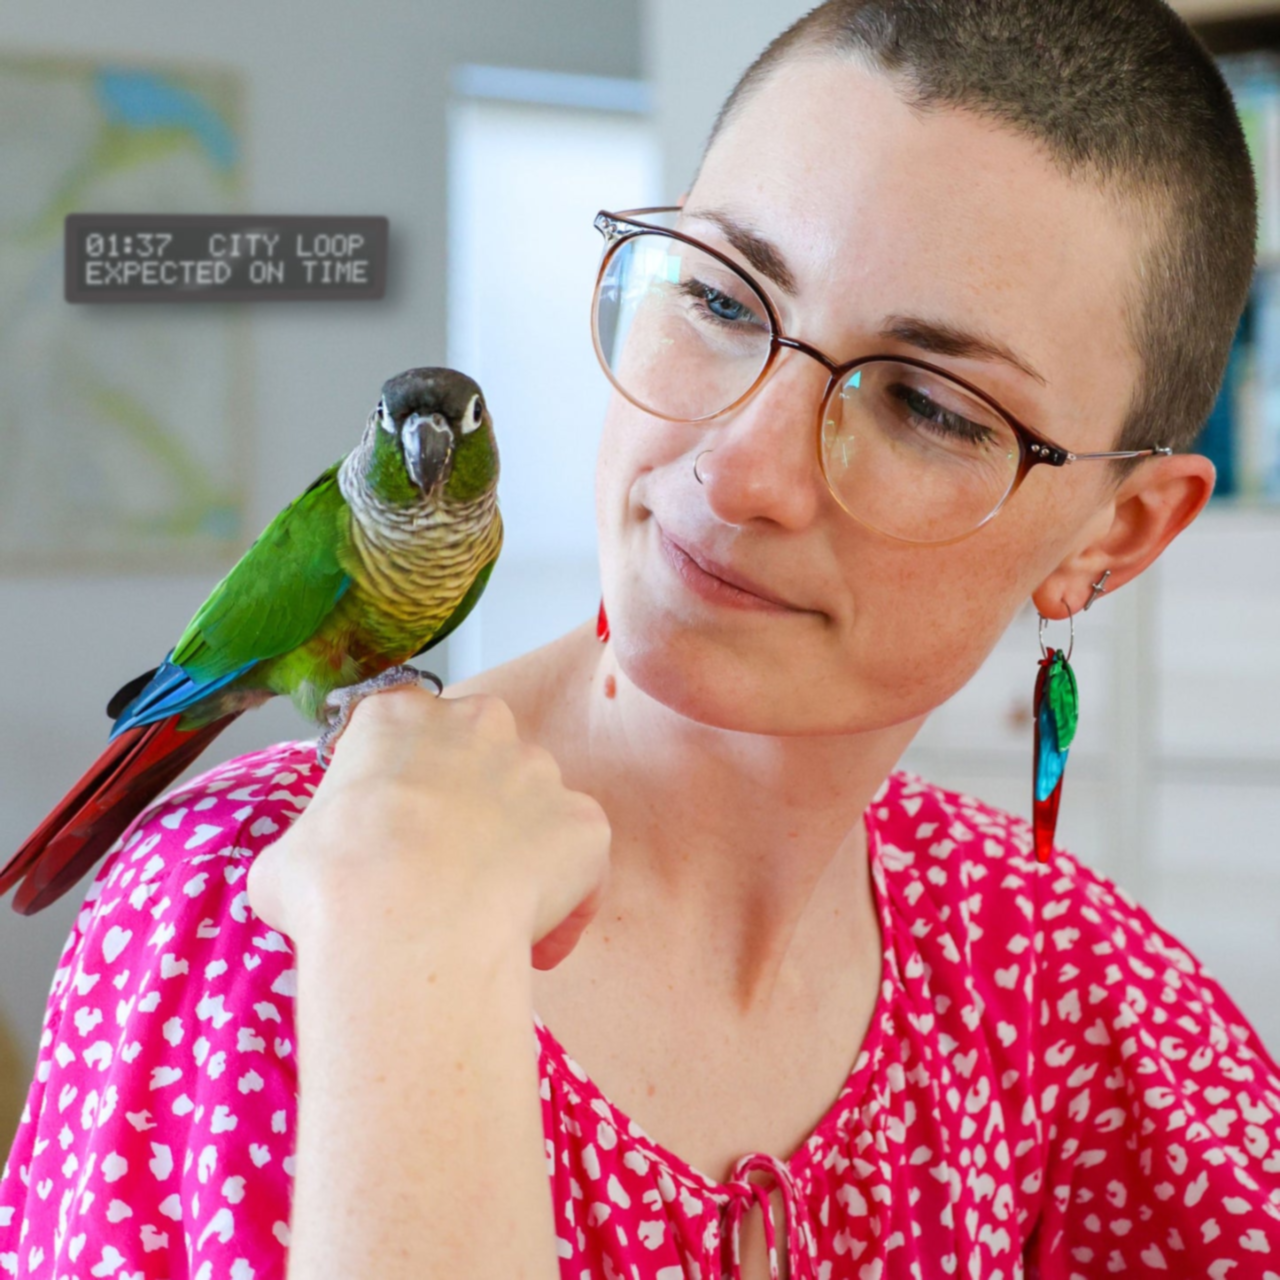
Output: 1h37
